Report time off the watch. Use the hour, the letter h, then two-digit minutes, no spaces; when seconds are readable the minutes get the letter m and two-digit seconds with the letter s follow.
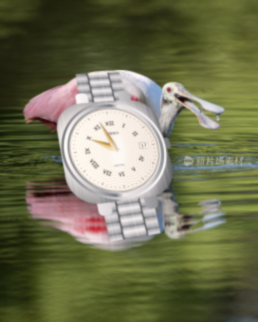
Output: 9h57
